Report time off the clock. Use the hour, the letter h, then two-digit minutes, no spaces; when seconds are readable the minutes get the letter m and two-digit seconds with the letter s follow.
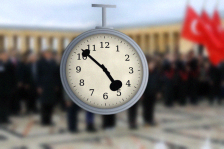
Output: 4h52
